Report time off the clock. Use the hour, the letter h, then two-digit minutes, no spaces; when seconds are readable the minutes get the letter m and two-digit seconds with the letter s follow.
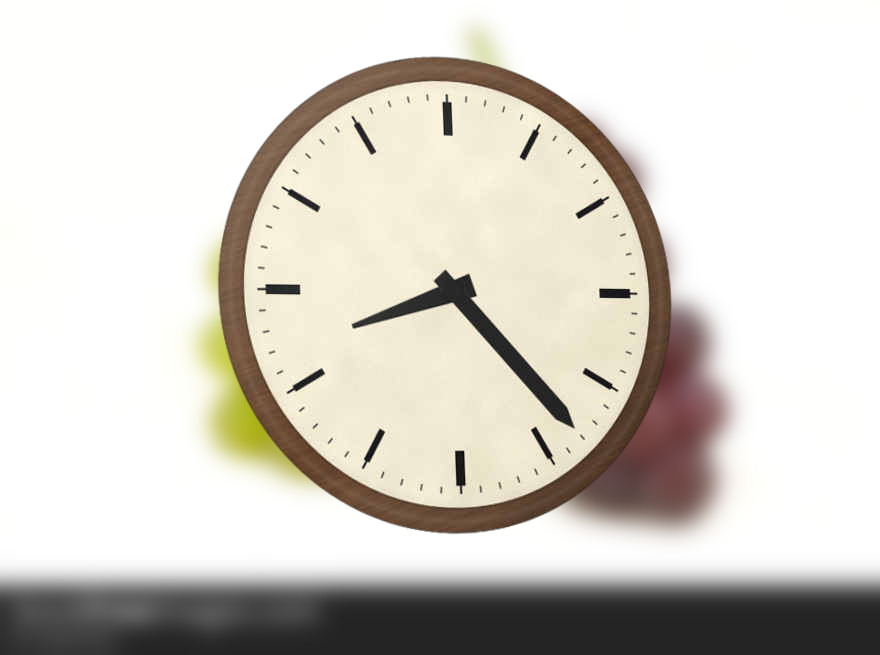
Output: 8h23
